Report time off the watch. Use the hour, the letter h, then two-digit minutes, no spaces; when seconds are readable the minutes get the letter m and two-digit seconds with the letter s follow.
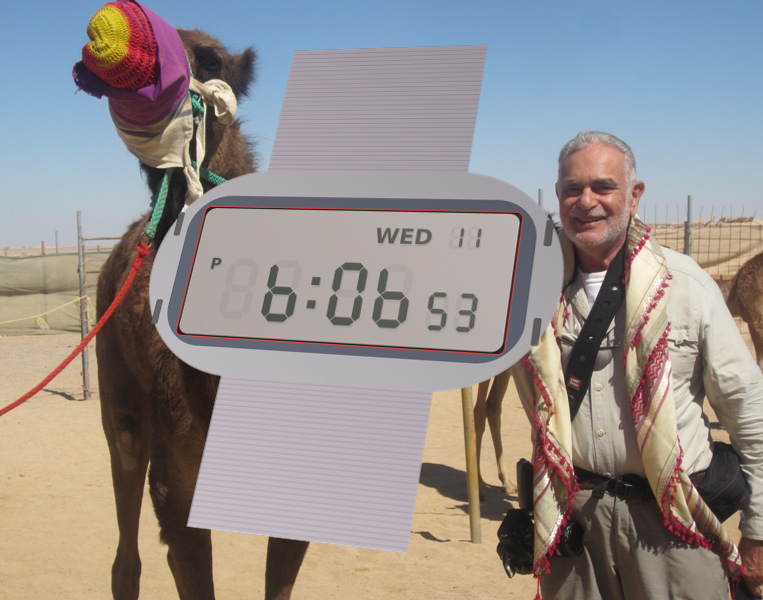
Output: 6h06m53s
